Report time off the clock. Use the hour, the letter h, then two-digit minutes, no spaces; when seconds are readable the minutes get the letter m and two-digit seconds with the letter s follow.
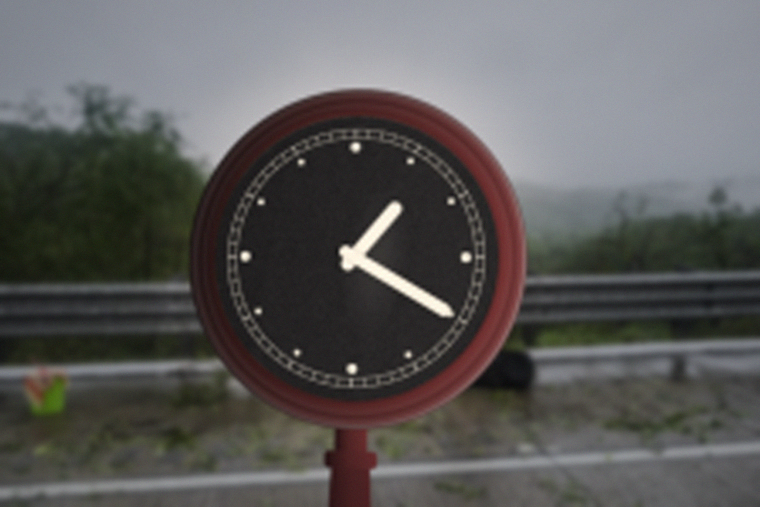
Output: 1h20
